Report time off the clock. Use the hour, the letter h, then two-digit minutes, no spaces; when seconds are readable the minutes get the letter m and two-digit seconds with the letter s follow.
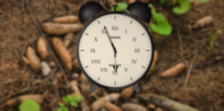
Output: 5h56
